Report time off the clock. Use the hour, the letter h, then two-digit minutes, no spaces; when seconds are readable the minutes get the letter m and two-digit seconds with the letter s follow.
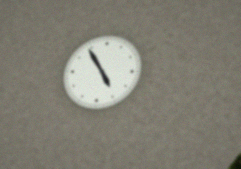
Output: 4h54
